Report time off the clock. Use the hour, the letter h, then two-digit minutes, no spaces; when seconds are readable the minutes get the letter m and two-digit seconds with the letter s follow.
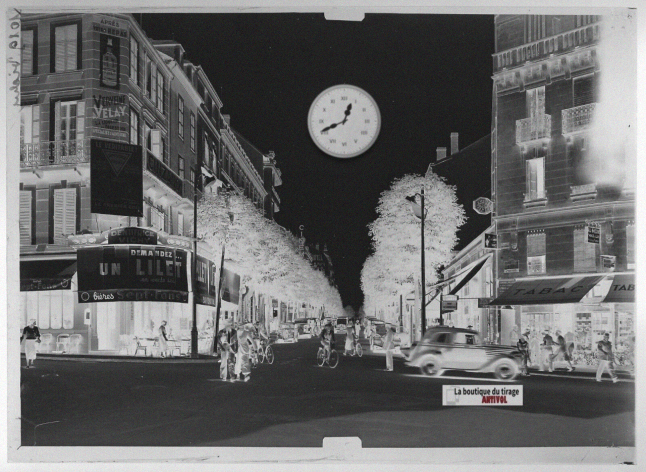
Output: 12h41
